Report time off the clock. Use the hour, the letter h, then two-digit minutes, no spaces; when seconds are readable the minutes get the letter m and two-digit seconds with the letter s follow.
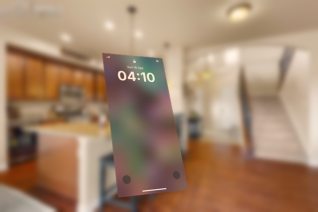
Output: 4h10
